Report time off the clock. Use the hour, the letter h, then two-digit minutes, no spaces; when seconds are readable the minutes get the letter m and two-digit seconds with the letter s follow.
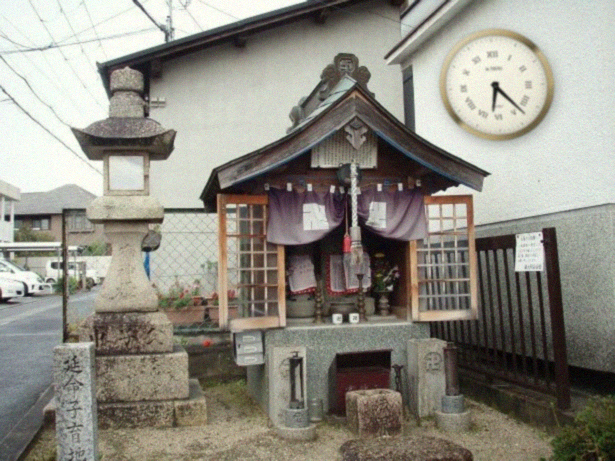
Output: 6h23
